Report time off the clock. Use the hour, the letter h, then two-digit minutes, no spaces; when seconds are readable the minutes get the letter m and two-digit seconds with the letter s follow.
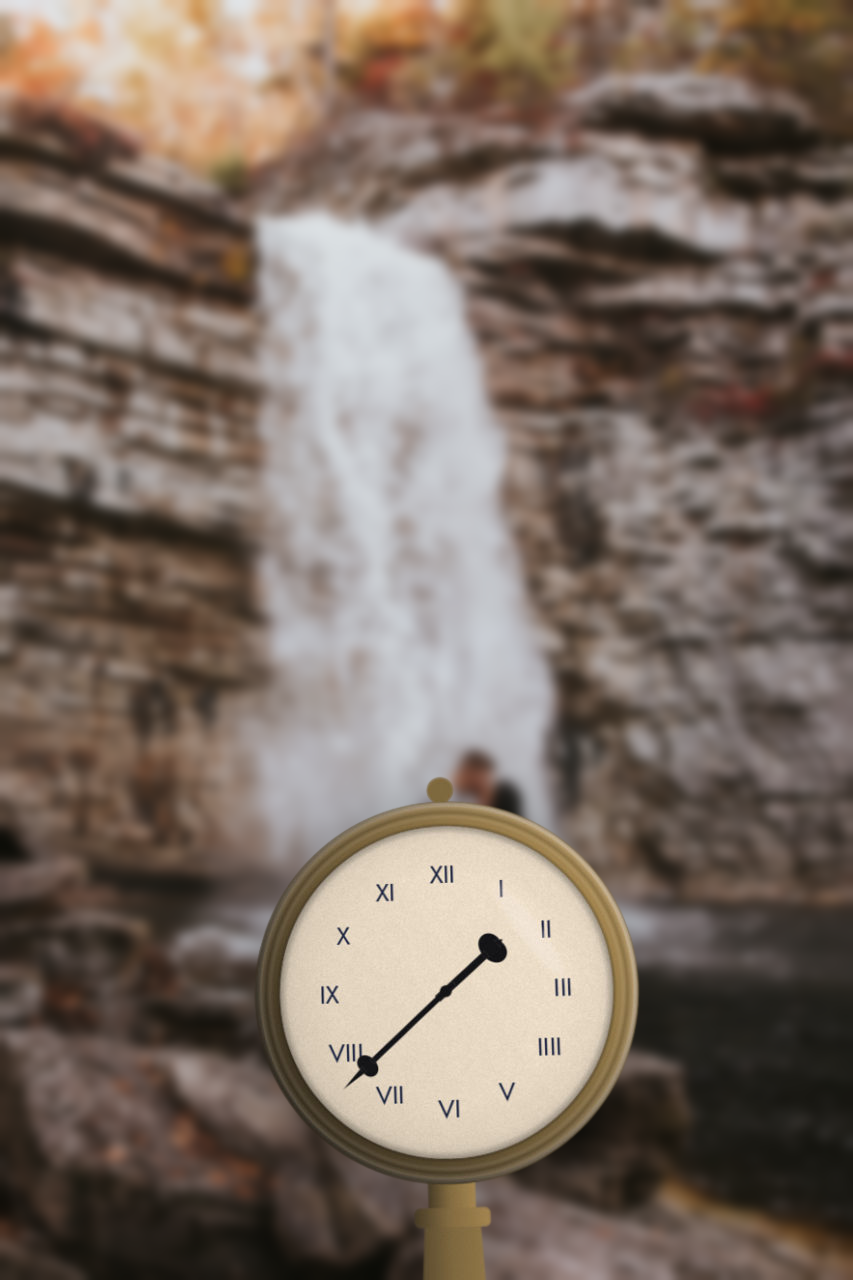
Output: 1h38
